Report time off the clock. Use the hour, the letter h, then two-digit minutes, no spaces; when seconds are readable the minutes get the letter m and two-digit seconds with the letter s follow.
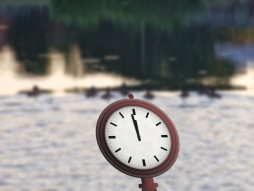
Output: 11h59
